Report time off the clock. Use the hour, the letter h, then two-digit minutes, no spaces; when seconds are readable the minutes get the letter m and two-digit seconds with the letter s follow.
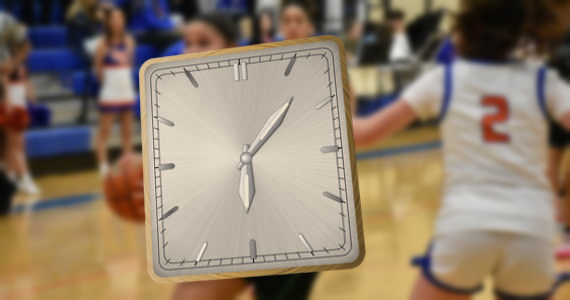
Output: 6h07
